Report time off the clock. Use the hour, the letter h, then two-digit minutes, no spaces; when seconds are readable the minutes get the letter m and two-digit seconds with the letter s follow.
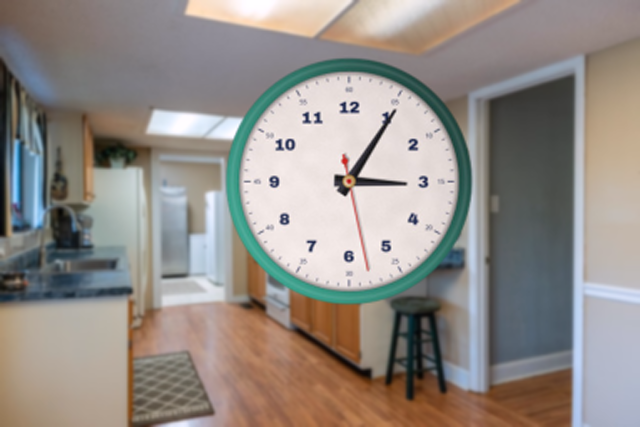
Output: 3h05m28s
